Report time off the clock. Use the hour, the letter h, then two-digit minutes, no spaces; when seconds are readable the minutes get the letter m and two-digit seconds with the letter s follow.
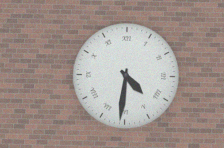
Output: 4h31
